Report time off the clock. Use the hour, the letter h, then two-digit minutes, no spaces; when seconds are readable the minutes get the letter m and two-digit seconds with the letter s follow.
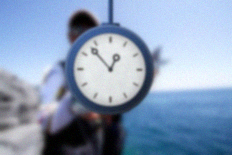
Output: 12h53
